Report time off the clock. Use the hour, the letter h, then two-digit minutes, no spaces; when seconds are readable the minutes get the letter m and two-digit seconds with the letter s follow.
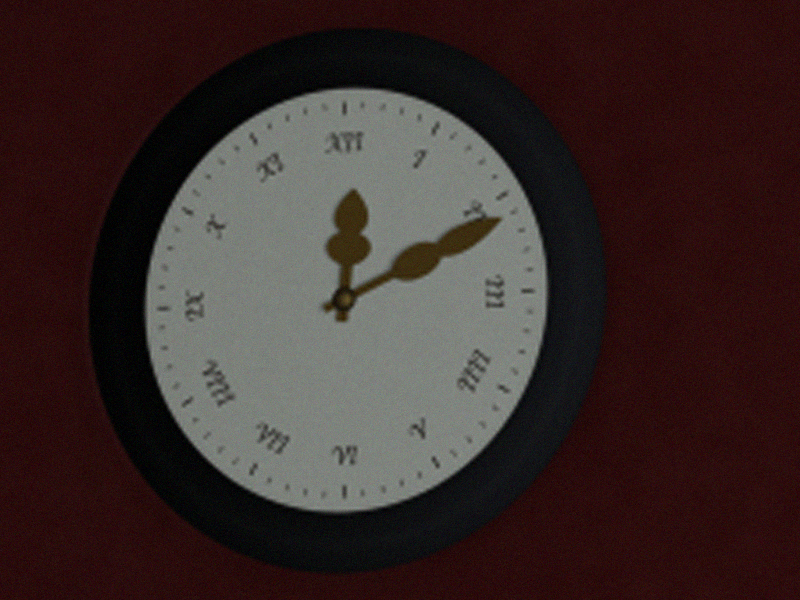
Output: 12h11
